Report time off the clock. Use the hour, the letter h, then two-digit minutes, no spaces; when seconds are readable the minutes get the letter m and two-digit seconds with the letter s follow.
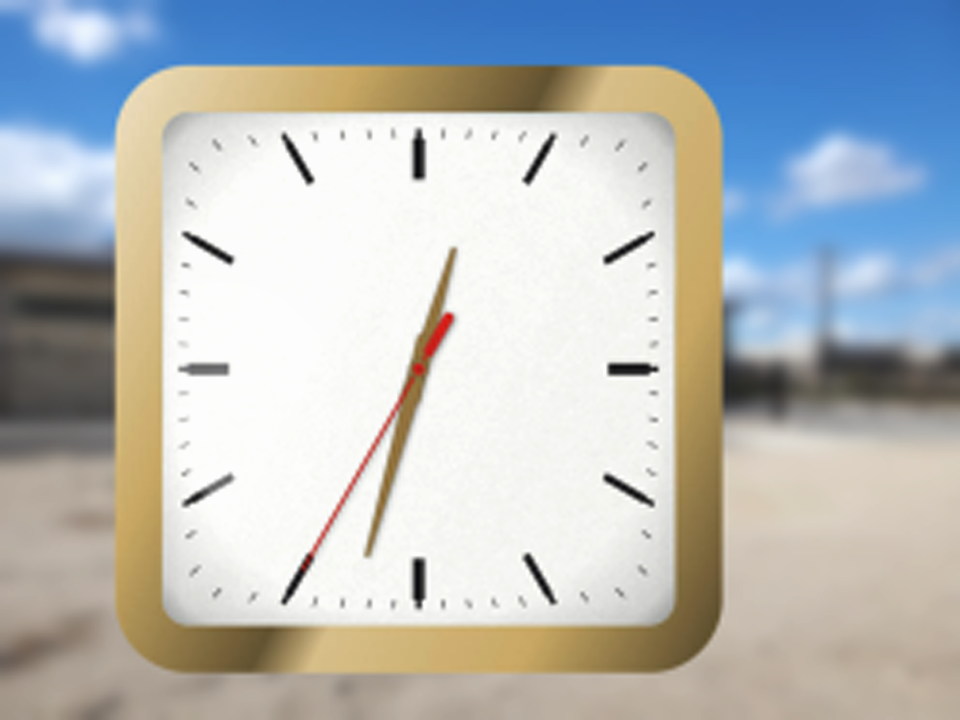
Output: 12h32m35s
